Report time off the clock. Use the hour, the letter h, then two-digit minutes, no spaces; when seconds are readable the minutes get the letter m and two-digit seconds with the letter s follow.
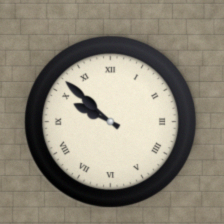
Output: 9h52
